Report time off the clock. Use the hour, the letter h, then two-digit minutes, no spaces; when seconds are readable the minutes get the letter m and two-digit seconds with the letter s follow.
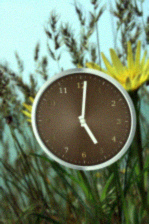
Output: 5h01
